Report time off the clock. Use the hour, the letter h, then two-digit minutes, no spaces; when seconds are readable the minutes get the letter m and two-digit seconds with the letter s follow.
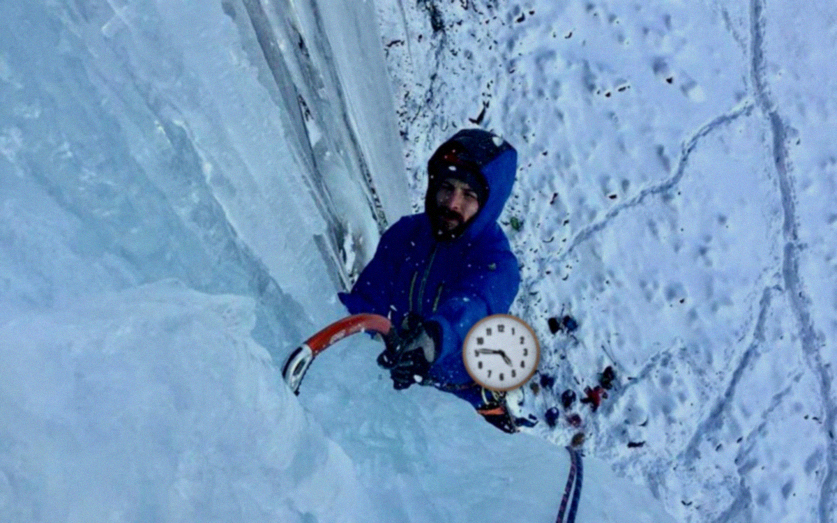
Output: 4h46
